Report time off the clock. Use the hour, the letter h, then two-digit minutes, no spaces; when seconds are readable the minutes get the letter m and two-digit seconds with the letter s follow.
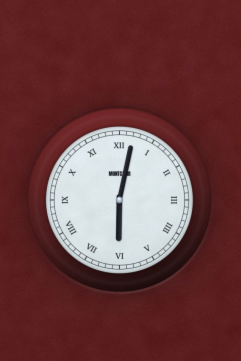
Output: 6h02
